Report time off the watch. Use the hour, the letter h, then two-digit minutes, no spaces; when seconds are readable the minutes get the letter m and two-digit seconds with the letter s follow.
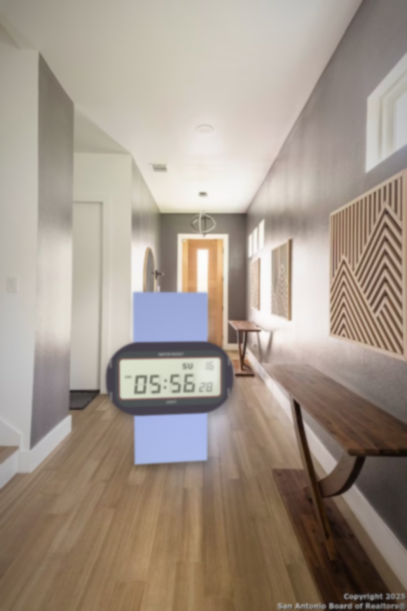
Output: 5h56
